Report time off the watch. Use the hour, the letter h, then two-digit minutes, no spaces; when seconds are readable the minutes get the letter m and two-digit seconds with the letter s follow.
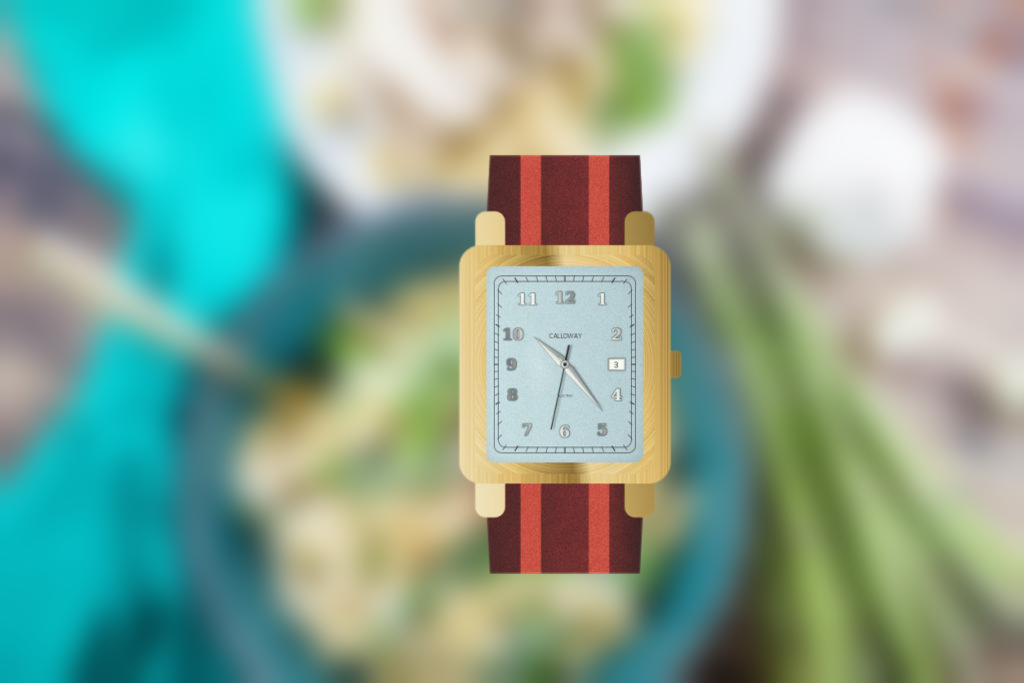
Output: 10h23m32s
